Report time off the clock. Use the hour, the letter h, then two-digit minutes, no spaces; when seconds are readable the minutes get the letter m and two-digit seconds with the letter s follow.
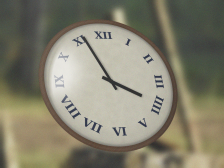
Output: 3h56
